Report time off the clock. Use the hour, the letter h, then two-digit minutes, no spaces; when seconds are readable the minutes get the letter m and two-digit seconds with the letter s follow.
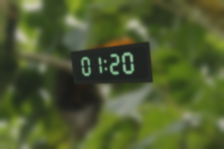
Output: 1h20
